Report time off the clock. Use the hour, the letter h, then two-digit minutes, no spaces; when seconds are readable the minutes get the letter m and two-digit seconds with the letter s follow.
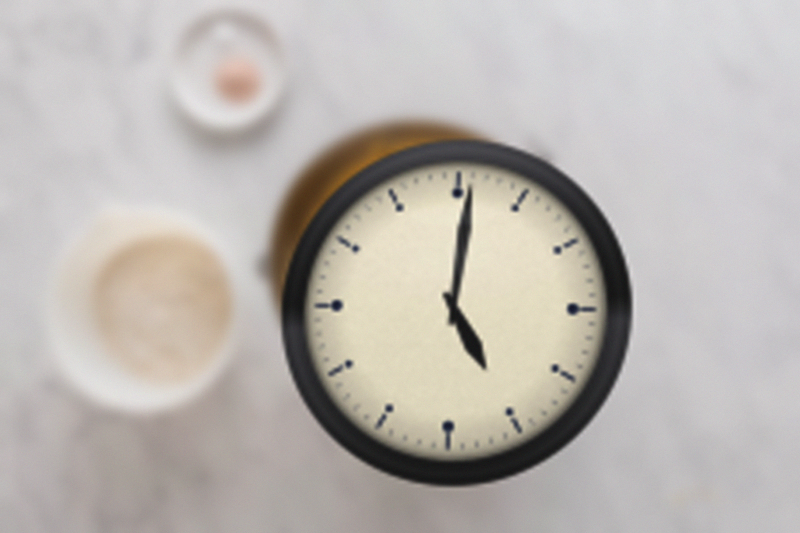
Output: 5h01
